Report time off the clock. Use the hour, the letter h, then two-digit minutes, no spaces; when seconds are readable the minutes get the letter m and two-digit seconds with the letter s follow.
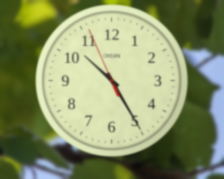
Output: 10h24m56s
